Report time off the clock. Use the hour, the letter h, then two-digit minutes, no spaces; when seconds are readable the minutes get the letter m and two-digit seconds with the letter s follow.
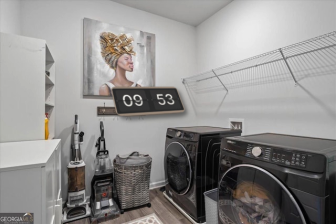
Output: 9h53
